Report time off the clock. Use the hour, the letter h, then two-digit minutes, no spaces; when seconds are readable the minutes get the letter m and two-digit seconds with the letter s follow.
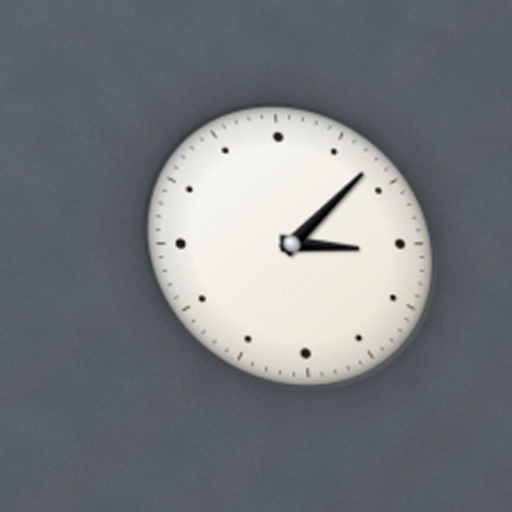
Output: 3h08
